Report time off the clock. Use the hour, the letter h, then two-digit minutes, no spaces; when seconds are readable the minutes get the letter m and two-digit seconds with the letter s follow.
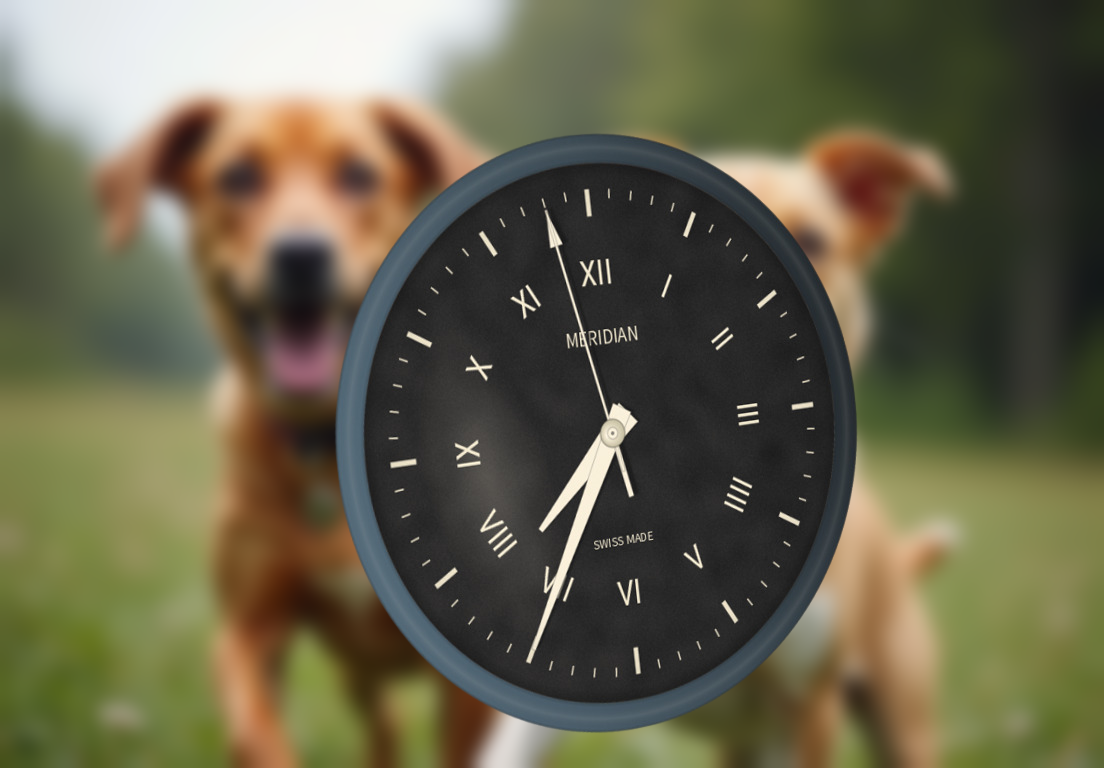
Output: 7h34m58s
